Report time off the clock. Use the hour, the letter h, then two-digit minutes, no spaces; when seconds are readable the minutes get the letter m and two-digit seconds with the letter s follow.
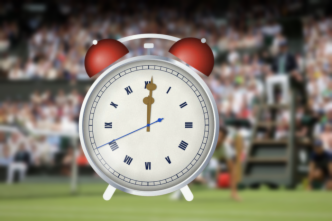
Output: 12h00m41s
